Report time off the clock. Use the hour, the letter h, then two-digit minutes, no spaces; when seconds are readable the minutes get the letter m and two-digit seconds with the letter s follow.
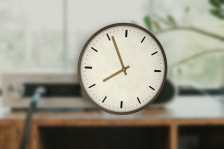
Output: 7h56
